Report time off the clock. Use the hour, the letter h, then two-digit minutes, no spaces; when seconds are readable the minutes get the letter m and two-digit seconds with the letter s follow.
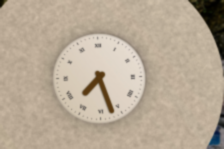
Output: 7h27
